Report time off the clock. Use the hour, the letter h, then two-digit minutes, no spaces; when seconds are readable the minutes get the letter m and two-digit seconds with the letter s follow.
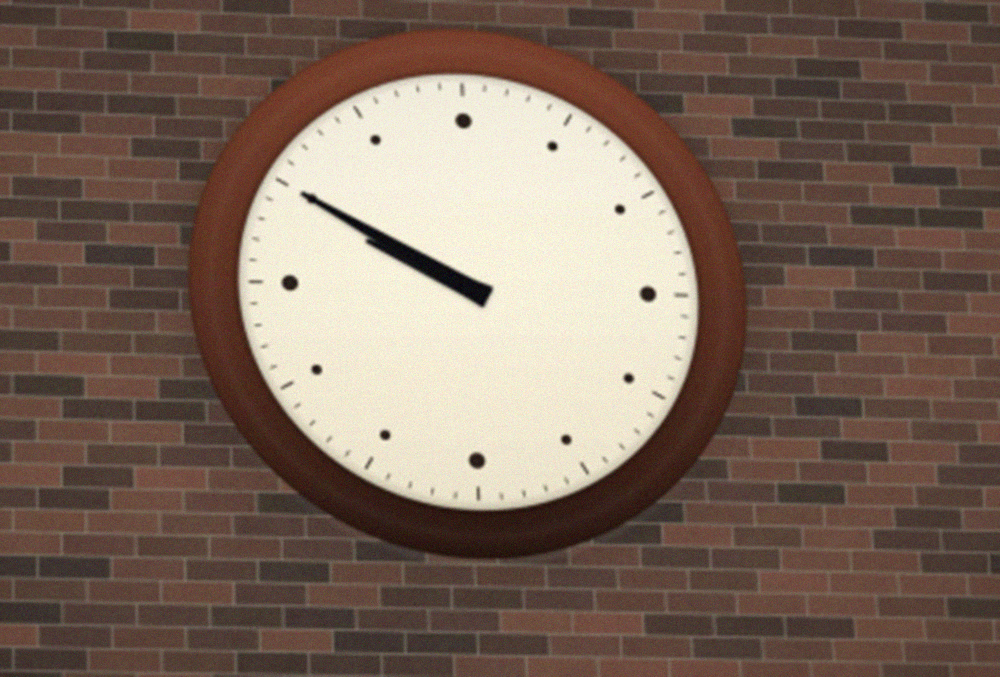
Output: 9h50
